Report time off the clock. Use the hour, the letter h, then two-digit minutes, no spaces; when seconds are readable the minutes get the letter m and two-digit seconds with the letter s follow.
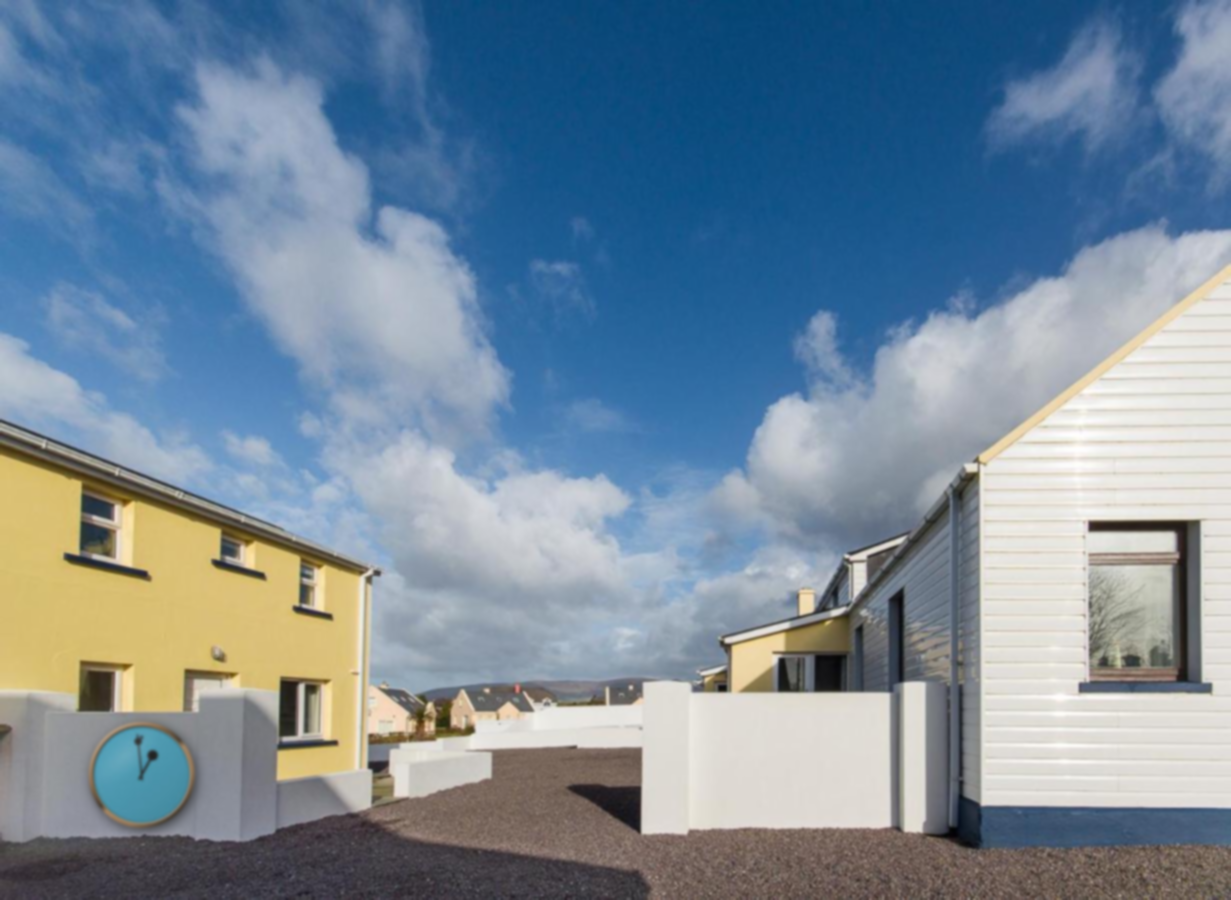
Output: 12h59
